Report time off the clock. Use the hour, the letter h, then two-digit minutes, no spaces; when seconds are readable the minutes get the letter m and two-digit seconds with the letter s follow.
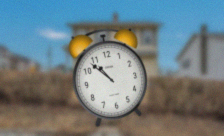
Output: 10h53
